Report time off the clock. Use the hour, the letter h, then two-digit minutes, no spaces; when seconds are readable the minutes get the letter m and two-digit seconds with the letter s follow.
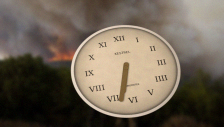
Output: 6h33
